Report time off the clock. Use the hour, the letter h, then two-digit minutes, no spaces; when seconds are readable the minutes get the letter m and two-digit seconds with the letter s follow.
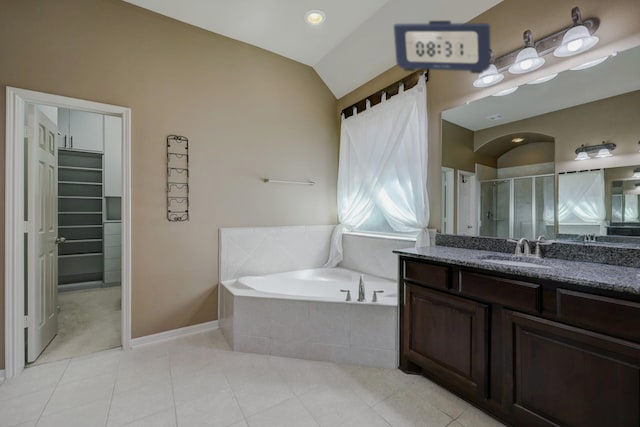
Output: 8h31
